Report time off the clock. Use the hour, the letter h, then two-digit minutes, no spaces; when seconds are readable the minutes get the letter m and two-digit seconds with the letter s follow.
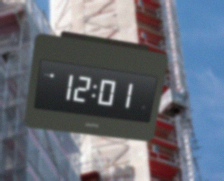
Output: 12h01
